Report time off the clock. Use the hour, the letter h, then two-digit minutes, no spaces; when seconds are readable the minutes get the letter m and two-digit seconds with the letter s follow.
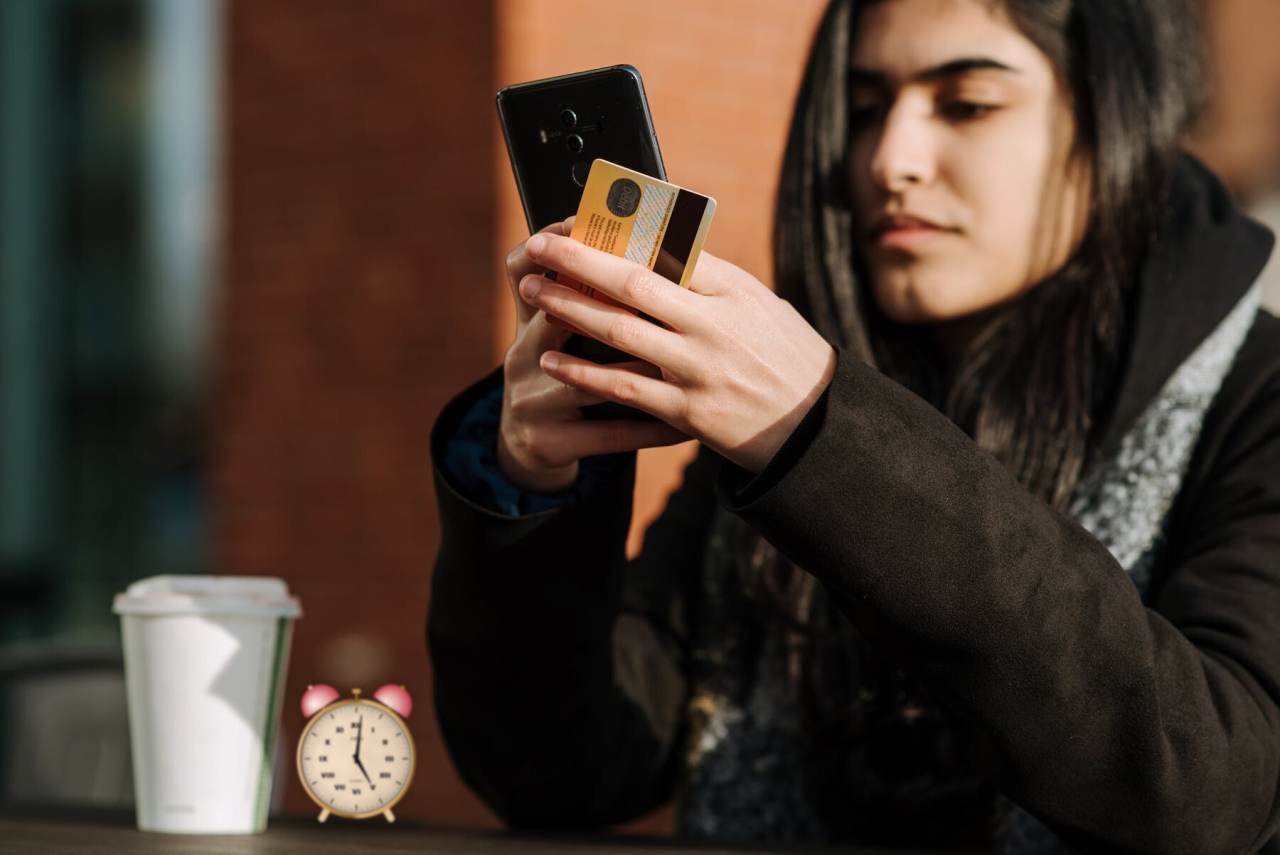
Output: 5h01
